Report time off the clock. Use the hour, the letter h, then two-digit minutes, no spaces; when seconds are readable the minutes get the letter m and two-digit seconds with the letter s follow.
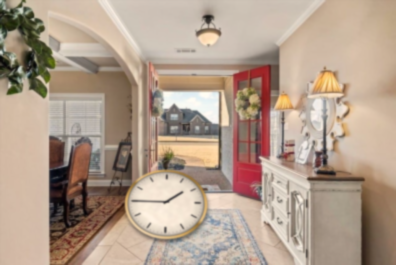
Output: 1h45
